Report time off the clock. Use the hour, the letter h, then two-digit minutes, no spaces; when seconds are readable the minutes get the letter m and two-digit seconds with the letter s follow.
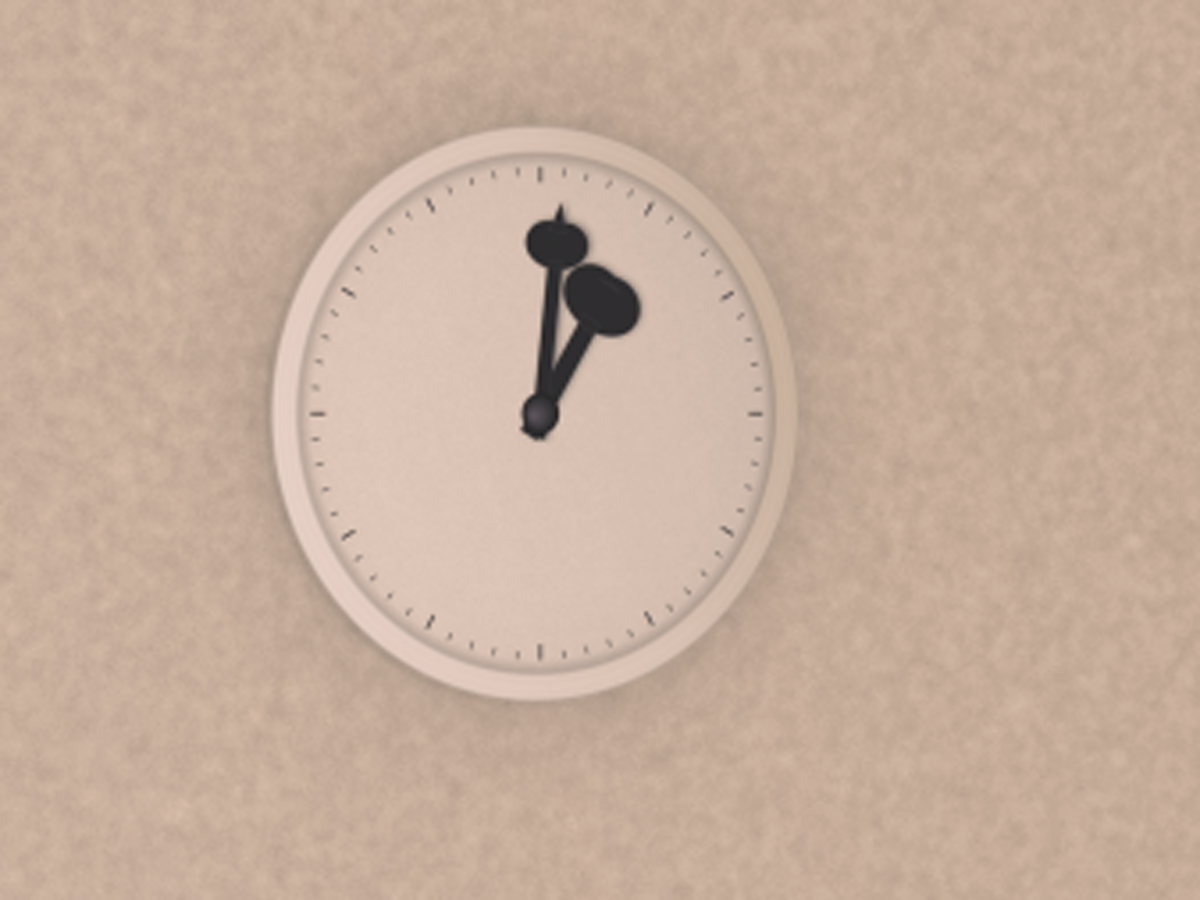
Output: 1h01
